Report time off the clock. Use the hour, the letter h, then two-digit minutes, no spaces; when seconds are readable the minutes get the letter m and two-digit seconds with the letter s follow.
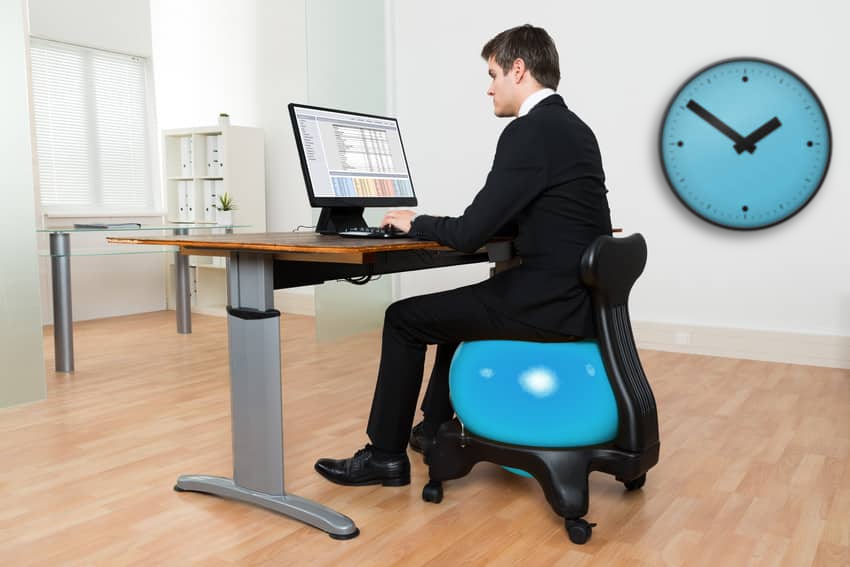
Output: 1h51
